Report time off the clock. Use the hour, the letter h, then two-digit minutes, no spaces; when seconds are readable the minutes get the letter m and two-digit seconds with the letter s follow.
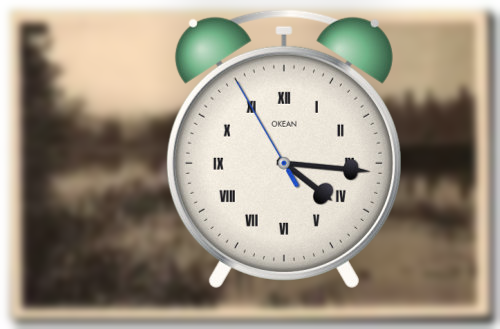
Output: 4h15m55s
